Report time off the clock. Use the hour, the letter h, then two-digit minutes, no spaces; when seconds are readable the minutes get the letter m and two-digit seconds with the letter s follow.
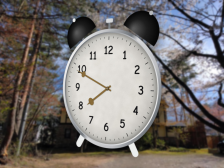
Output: 7h49
